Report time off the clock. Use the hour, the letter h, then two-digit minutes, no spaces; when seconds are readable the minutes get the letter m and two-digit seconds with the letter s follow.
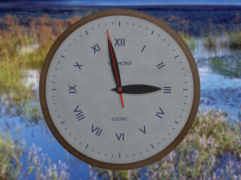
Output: 2h57m58s
